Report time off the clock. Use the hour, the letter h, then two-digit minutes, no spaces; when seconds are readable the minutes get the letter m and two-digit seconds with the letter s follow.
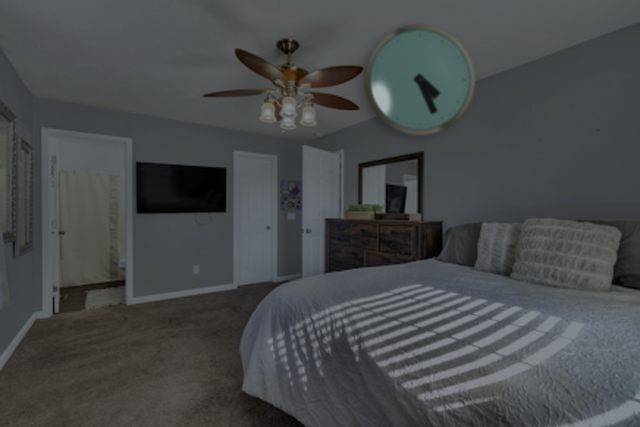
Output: 4h26
